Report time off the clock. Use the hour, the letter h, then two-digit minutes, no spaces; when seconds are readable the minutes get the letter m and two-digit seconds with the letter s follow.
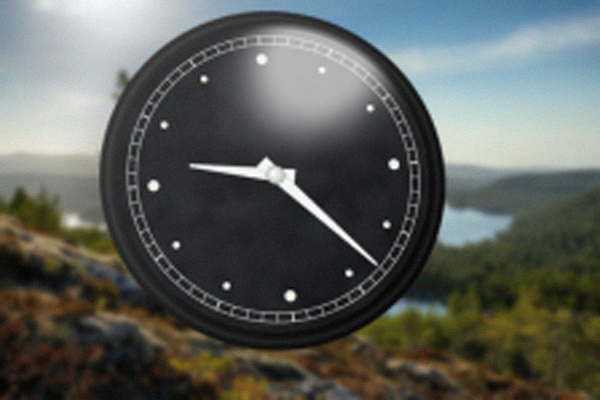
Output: 9h23
